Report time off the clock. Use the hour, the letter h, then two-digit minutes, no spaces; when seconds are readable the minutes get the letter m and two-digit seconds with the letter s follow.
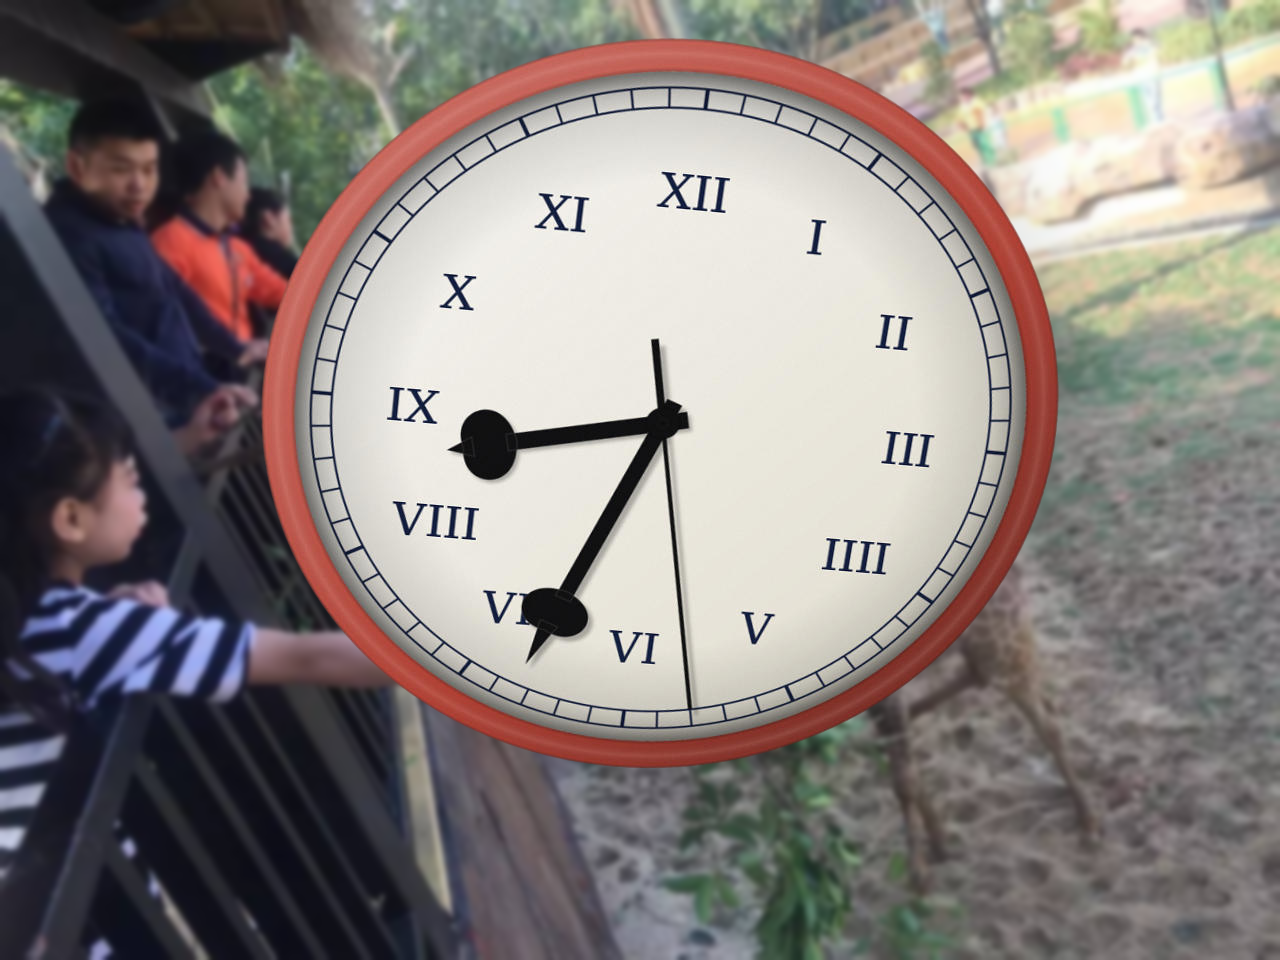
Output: 8h33m28s
